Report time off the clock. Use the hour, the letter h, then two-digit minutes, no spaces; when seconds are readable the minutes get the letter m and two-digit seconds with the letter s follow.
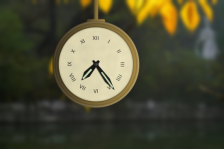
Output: 7h24
